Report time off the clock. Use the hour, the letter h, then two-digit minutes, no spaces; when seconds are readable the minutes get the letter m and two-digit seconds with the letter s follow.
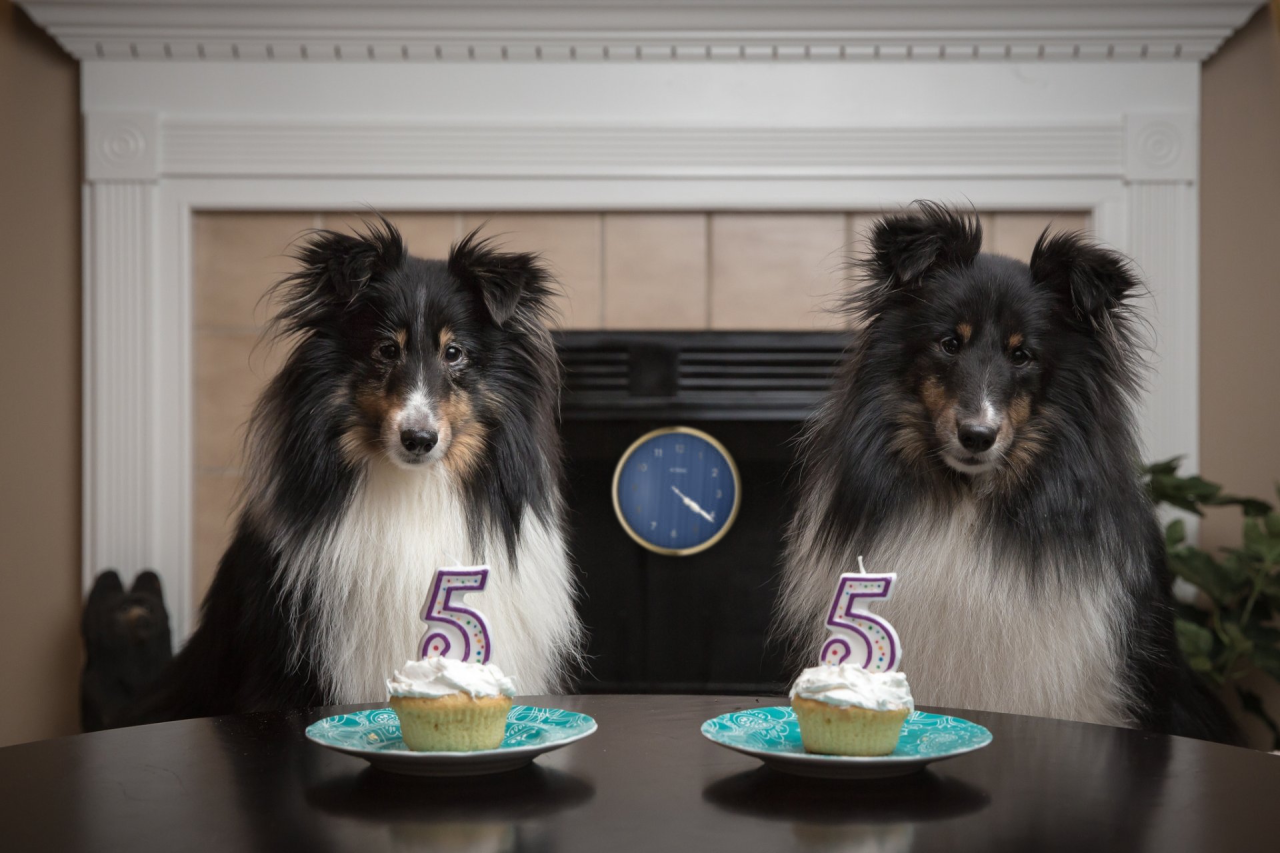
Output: 4h21
